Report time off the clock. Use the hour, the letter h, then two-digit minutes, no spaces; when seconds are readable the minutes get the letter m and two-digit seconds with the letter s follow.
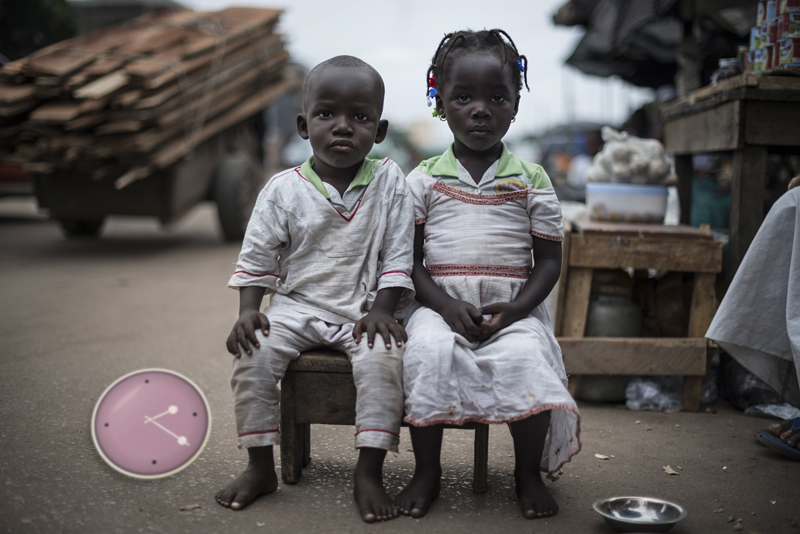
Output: 2h22
